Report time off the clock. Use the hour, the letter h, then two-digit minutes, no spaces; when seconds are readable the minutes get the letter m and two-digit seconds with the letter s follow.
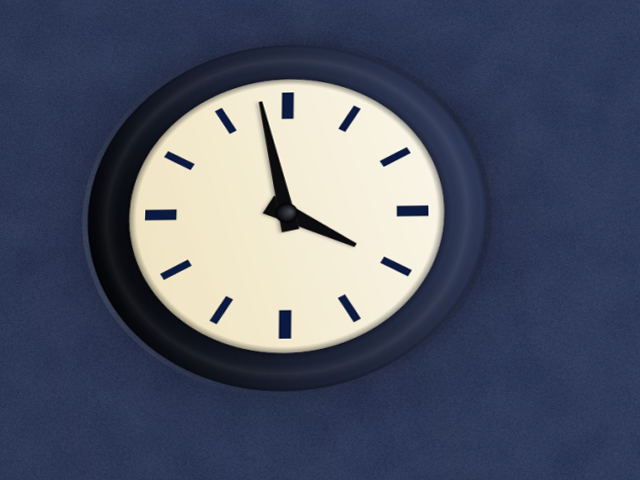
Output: 3h58
